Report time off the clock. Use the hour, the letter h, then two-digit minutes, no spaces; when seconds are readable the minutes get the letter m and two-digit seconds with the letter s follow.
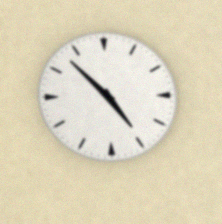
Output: 4h53
